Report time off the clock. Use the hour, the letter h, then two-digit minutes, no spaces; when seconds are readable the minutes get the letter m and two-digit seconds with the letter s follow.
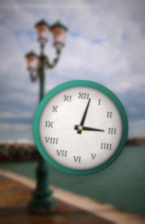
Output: 3h02
